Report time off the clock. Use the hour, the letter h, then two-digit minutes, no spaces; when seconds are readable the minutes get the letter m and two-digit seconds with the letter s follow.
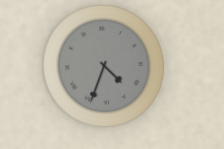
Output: 4h34
